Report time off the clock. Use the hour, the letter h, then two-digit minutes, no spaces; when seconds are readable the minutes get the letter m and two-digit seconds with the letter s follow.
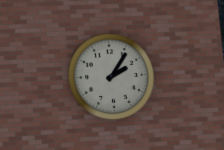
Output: 2h06
